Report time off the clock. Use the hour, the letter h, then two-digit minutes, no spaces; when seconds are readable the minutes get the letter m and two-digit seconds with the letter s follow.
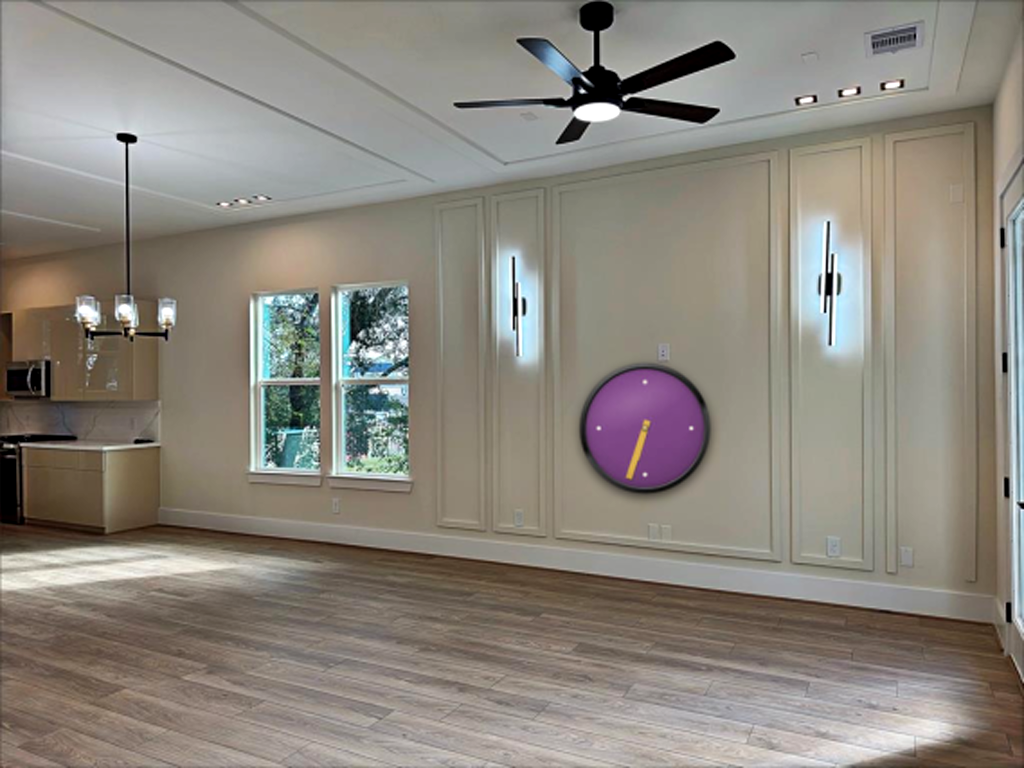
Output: 6h33
